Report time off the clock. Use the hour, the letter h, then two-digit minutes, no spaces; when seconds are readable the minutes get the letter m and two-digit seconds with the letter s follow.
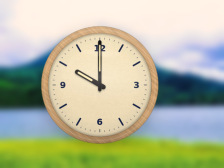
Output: 10h00
